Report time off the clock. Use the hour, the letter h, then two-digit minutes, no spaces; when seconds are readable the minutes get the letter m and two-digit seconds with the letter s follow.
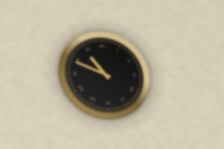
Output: 10h49
